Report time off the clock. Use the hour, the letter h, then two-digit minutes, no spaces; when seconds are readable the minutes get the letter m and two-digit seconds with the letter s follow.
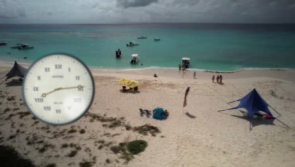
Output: 8h14
